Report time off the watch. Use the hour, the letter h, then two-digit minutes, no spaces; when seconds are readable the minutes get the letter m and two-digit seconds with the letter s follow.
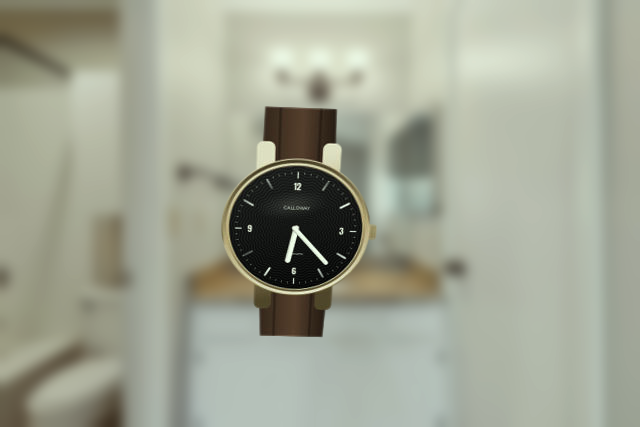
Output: 6h23
